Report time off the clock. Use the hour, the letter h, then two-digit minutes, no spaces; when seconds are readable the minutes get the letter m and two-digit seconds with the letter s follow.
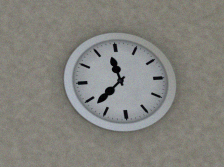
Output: 11h38
